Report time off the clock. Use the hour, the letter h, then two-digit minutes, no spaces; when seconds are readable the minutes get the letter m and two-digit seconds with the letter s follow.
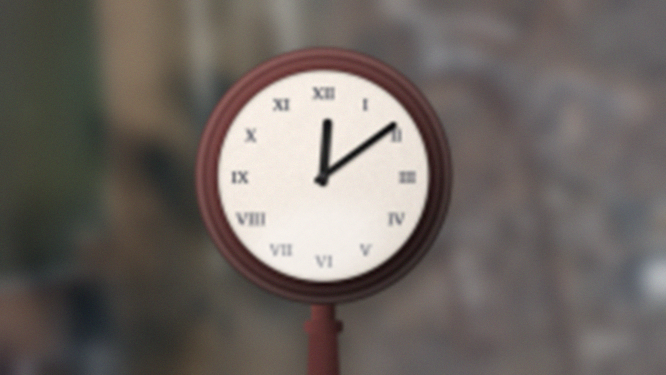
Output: 12h09
